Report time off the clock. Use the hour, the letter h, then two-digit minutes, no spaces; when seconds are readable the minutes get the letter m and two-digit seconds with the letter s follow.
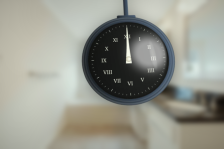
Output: 12h00
